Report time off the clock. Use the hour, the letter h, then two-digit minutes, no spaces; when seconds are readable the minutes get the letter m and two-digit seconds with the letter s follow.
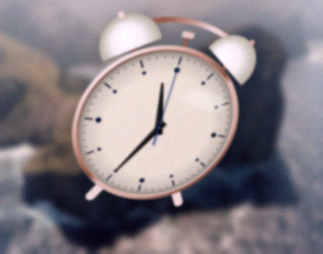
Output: 11h35m00s
